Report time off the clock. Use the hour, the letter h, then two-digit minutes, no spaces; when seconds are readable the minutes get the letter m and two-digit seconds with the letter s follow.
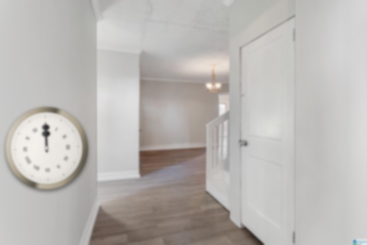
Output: 12h00
